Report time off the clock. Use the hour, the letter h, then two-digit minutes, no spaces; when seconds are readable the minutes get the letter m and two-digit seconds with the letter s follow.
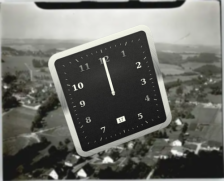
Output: 12h00
